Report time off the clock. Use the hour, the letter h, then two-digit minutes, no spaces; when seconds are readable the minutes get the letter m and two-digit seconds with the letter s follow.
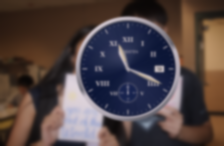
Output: 11h19
